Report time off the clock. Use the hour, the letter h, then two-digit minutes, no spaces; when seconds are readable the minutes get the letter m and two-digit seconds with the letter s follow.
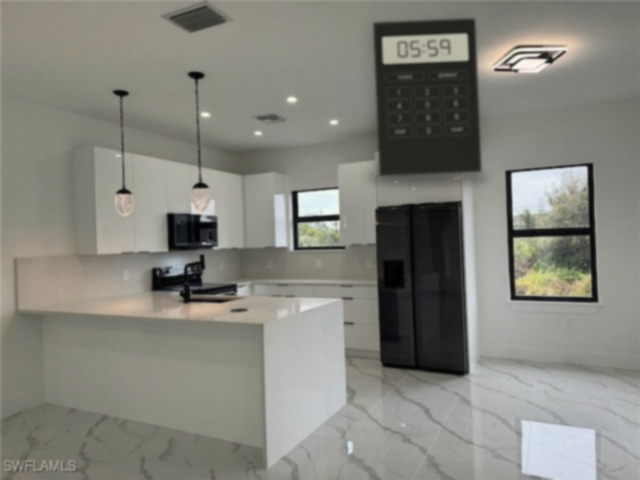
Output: 5h59
